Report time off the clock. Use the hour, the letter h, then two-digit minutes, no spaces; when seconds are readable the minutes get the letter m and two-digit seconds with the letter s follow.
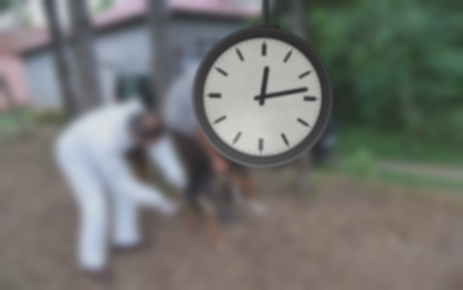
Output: 12h13
